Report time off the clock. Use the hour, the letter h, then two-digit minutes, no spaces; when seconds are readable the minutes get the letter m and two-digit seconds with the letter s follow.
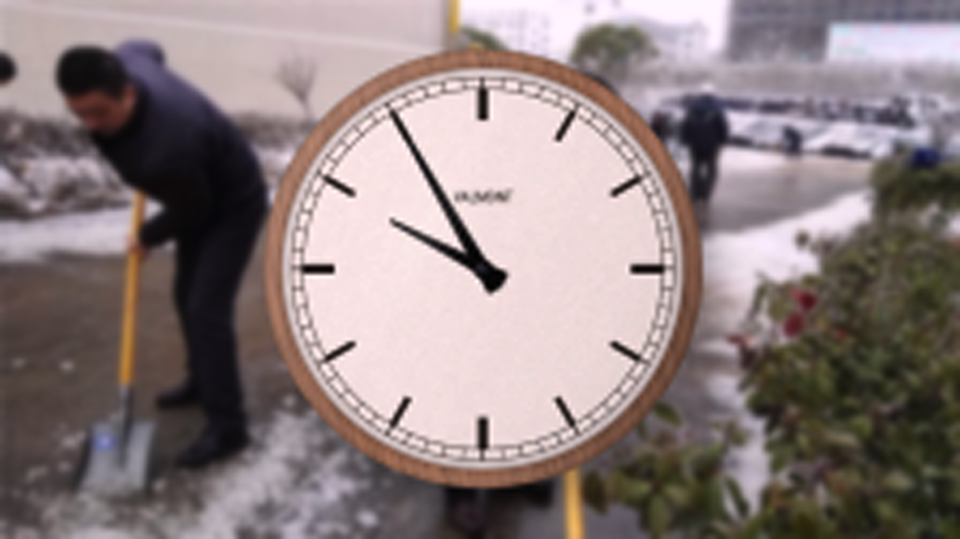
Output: 9h55
